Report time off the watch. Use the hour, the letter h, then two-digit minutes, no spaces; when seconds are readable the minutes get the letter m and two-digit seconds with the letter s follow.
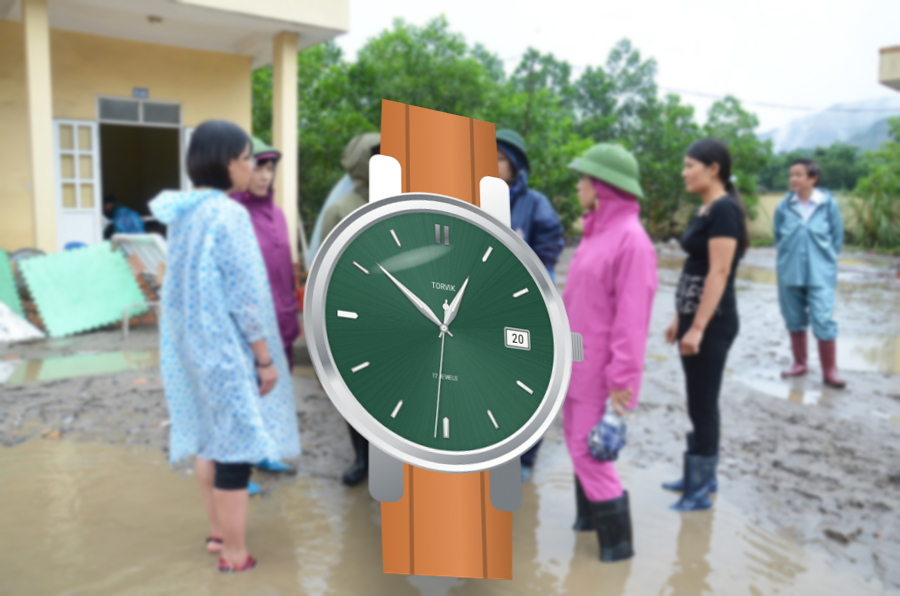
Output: 12h51m31s
